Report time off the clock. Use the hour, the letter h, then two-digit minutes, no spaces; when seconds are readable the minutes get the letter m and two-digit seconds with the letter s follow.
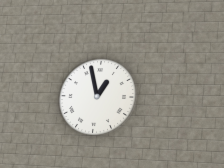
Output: 12h57
